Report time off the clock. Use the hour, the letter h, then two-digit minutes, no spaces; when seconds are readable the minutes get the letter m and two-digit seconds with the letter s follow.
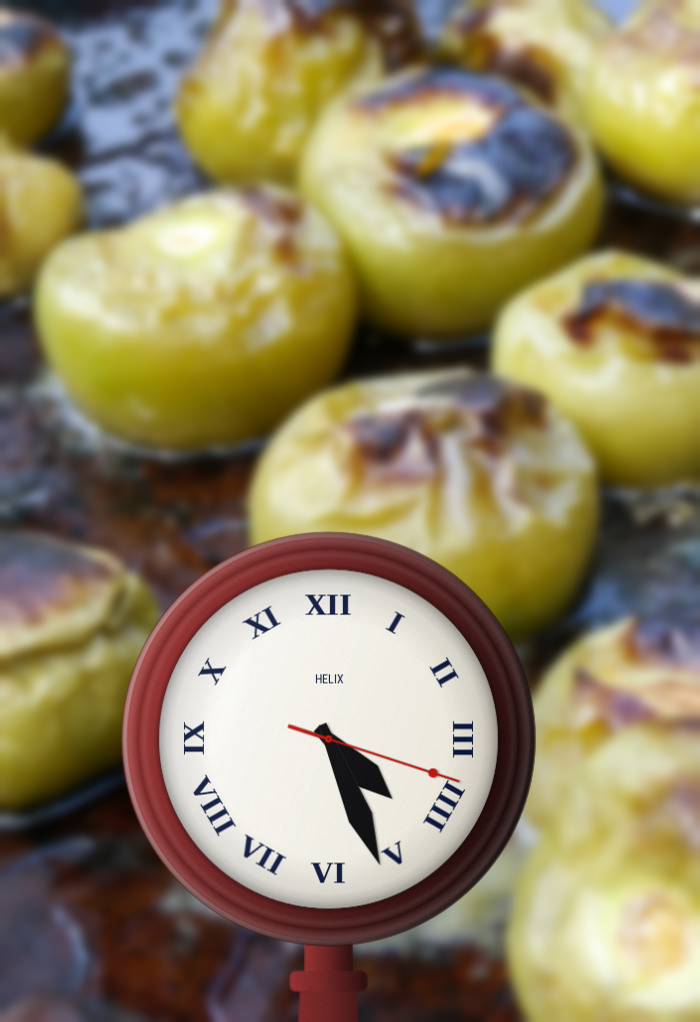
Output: 4h26m18s
